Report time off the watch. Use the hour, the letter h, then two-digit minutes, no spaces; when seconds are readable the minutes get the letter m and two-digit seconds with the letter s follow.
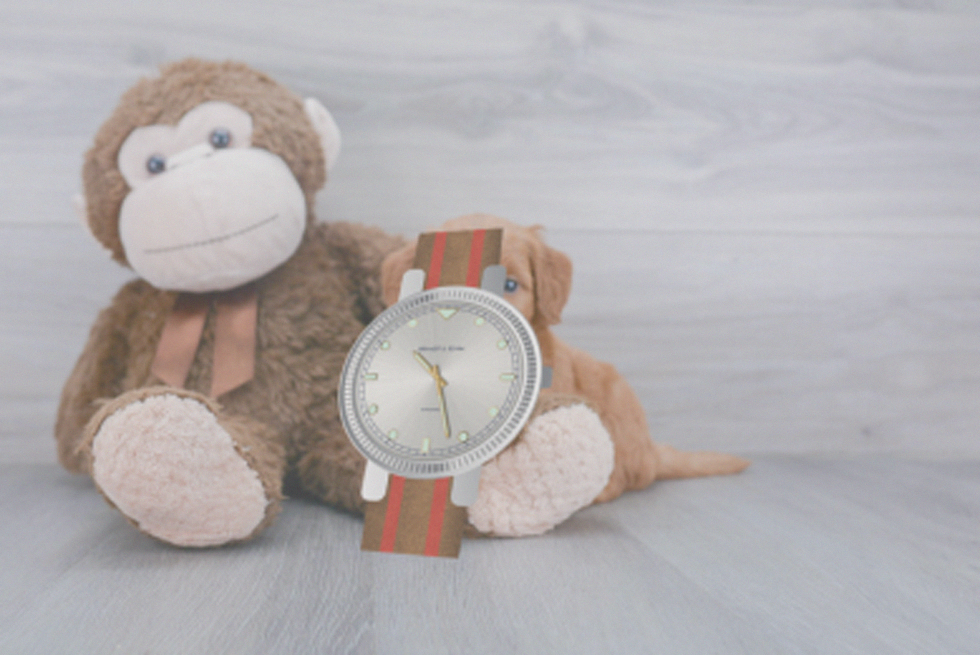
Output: 10h27
